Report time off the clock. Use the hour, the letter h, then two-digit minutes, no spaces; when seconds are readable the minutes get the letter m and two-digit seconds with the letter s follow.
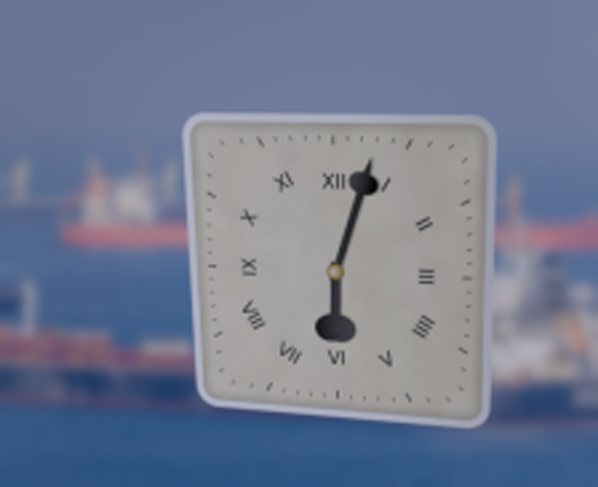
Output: 6h03
